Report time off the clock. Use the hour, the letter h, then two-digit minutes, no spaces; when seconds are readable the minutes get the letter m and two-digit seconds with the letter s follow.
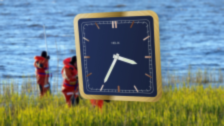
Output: 3h35
